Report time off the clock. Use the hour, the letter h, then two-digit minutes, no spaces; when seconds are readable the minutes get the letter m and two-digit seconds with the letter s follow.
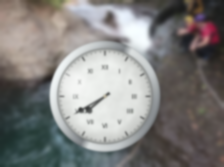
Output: 7h40
